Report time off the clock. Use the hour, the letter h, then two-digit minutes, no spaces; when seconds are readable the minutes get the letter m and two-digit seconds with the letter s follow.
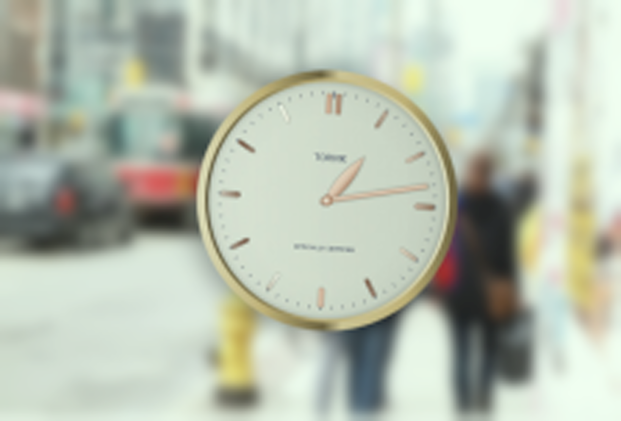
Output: 1h13
